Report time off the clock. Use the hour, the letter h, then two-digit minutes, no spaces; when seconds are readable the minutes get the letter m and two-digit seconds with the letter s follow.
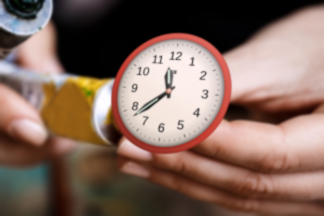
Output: 11h38
